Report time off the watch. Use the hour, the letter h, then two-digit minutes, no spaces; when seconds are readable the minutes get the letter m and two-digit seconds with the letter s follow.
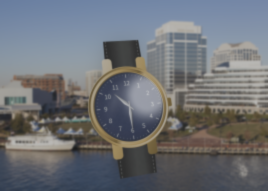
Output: 10h30
